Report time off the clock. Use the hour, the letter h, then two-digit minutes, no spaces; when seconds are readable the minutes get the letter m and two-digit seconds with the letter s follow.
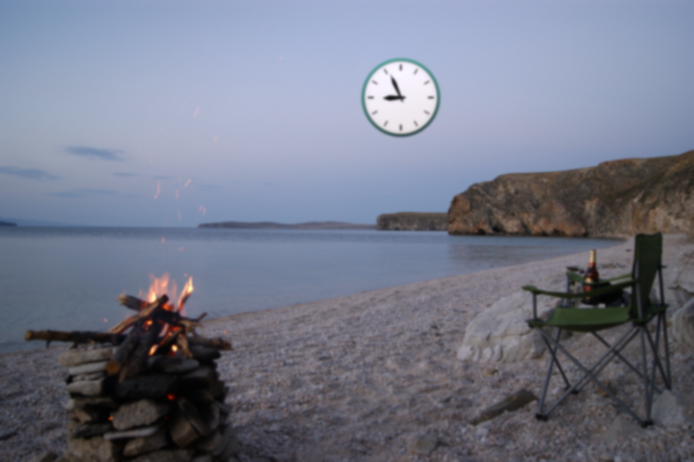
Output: 8h56
